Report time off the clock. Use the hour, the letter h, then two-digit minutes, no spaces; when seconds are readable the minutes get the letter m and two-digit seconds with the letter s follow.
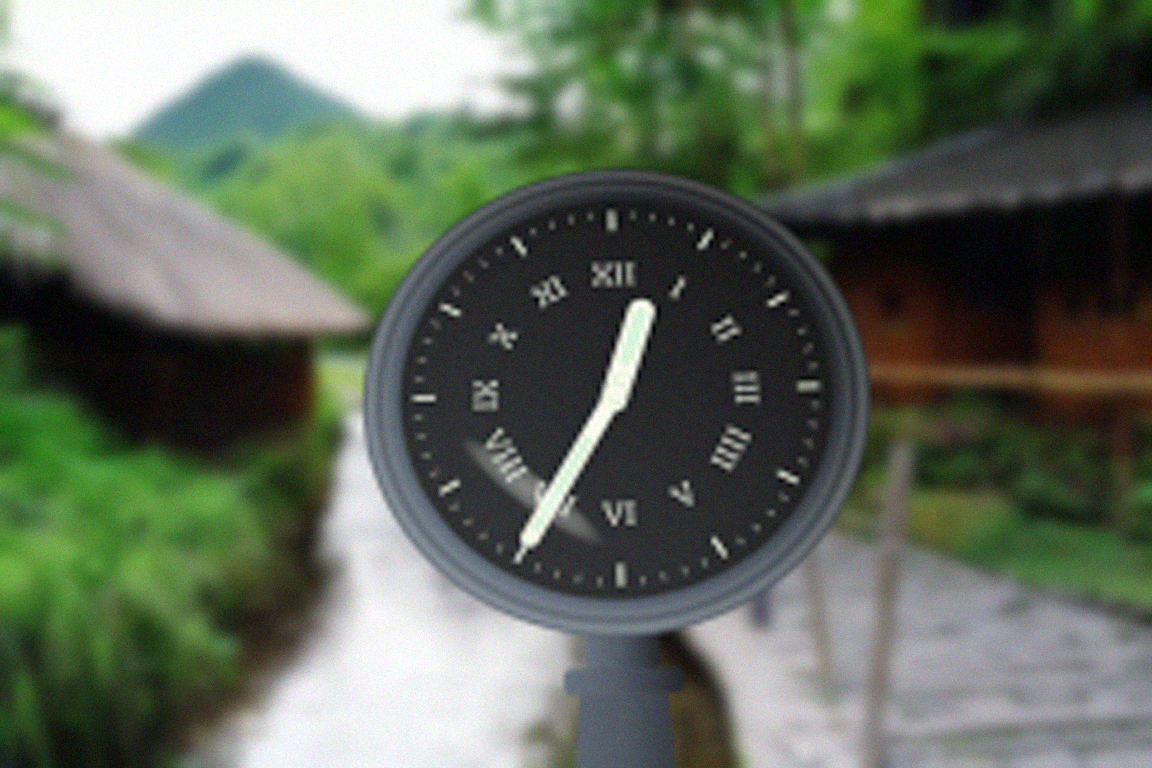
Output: 12h35
